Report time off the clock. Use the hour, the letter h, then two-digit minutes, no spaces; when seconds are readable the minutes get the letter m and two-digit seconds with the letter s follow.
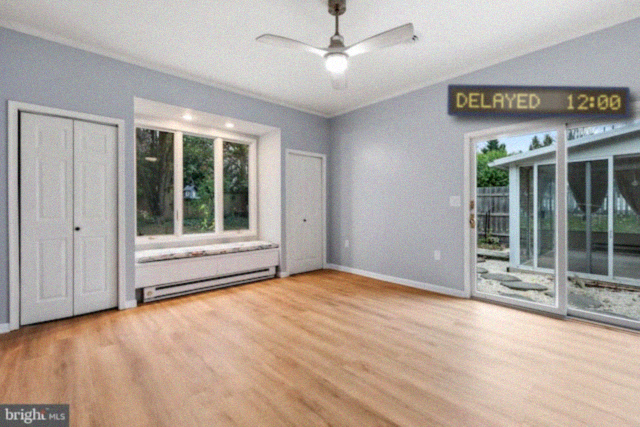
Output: 12h00
